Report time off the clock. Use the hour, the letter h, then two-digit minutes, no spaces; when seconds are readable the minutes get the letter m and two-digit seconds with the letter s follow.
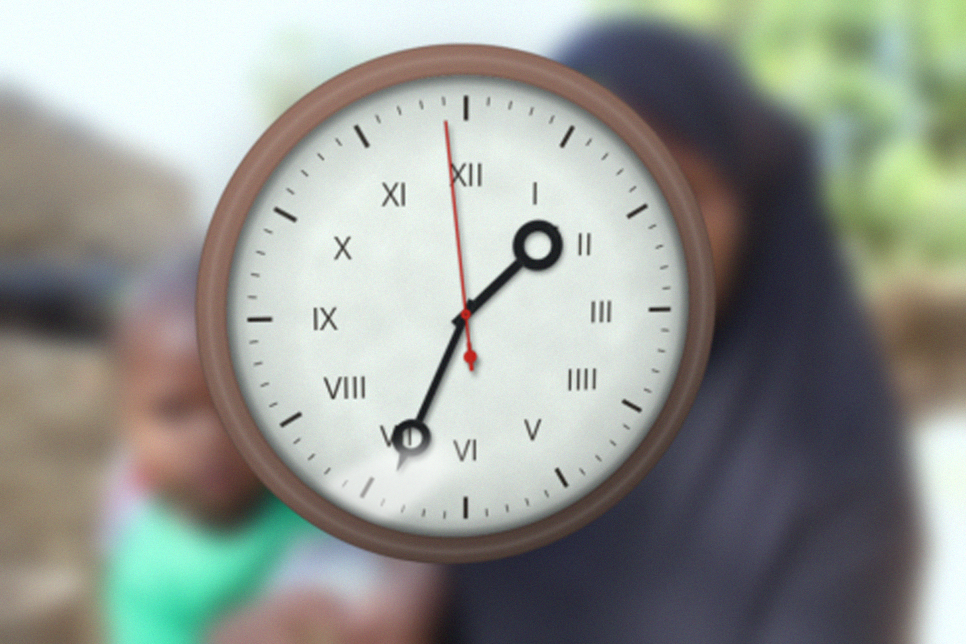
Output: 1h33m59s
